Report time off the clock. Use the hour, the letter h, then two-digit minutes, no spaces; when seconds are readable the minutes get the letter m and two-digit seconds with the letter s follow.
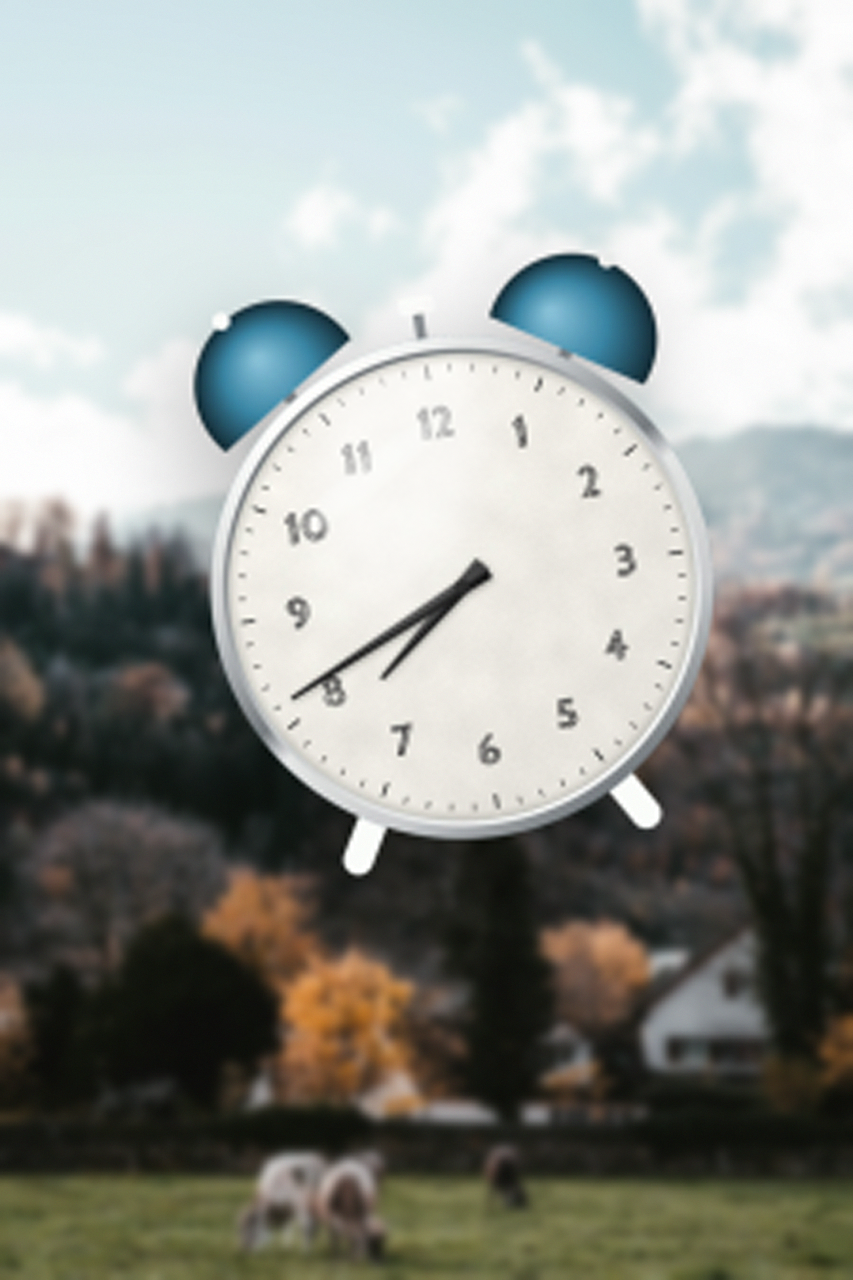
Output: 7h41
